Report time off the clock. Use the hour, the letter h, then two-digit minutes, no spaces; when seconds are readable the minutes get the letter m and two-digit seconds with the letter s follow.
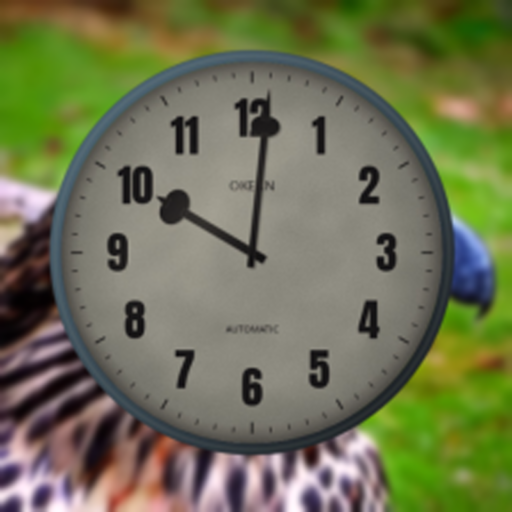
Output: 10h01
